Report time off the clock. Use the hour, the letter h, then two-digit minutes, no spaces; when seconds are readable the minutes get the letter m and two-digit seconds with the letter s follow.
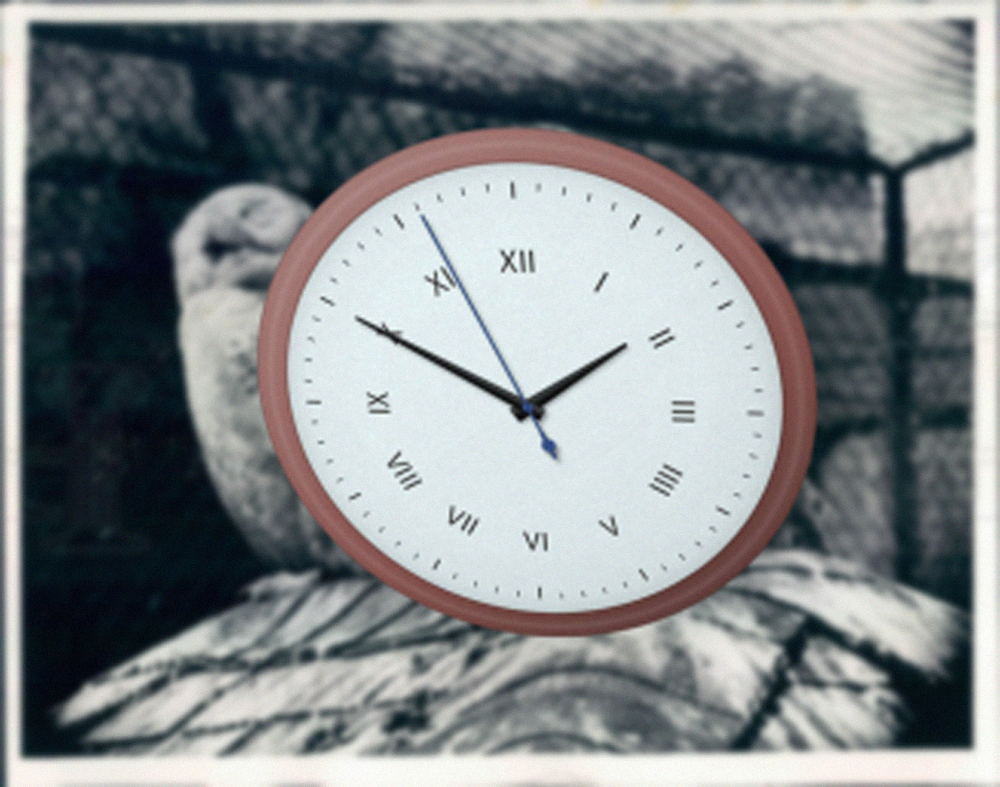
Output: 1h49m56s
